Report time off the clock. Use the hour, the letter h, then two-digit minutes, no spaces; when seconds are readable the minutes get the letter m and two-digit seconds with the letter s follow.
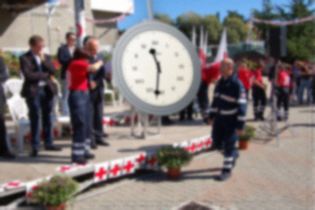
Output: 11h32
